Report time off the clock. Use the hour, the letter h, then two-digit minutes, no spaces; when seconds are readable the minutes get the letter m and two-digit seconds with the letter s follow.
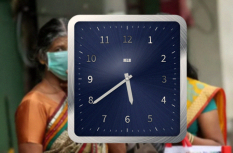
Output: 5h39
